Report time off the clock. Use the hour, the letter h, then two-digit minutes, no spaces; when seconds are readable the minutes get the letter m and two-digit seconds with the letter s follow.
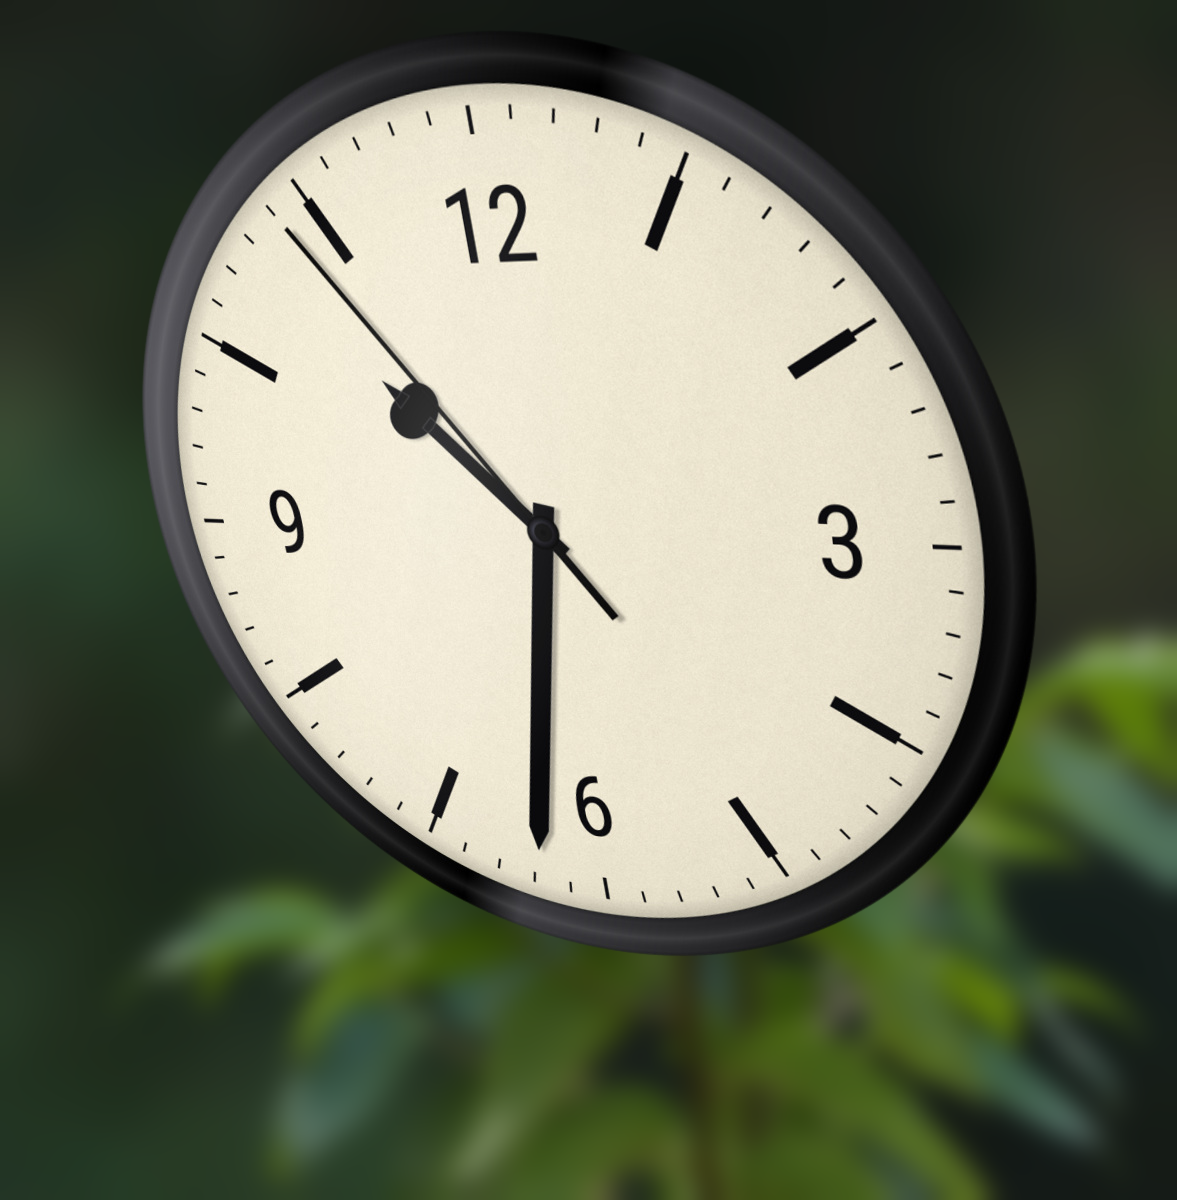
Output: 10h31m54s
